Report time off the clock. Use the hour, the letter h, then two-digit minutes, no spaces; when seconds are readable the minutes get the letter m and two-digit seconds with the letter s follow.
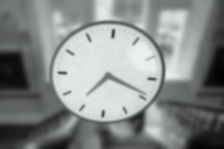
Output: 7h19
